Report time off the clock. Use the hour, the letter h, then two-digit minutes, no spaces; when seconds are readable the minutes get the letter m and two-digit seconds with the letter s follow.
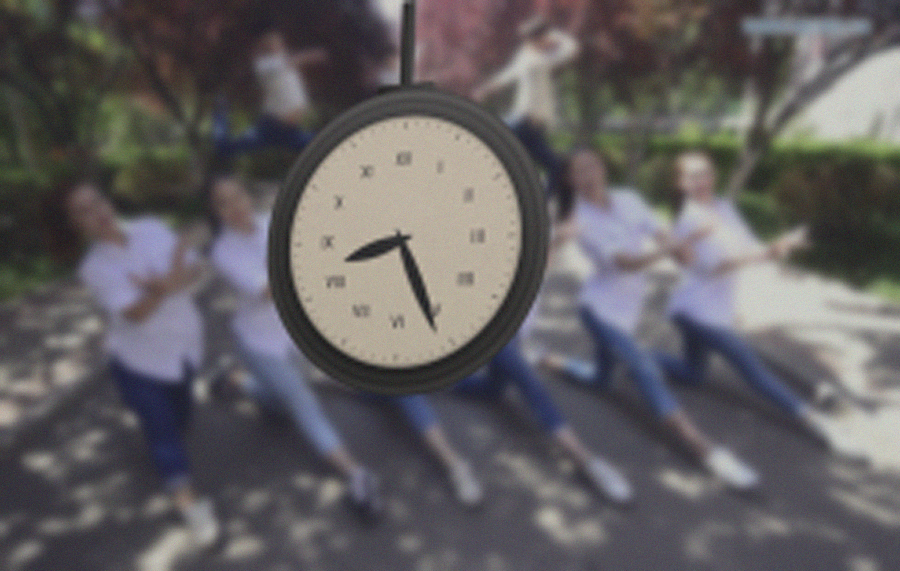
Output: 8h26
